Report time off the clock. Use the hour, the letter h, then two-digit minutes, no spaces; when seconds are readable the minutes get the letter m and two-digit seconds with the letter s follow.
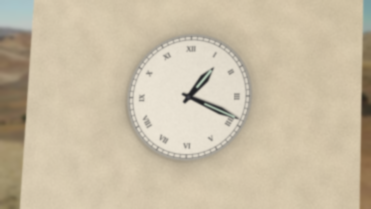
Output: 1h19
